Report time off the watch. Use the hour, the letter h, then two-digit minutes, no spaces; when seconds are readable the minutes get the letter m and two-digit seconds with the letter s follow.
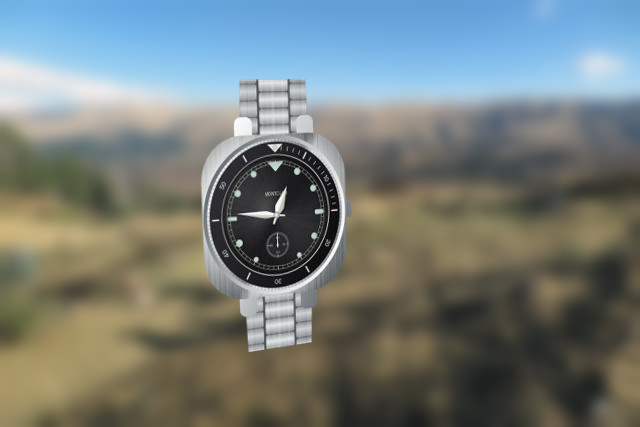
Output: 12h46
